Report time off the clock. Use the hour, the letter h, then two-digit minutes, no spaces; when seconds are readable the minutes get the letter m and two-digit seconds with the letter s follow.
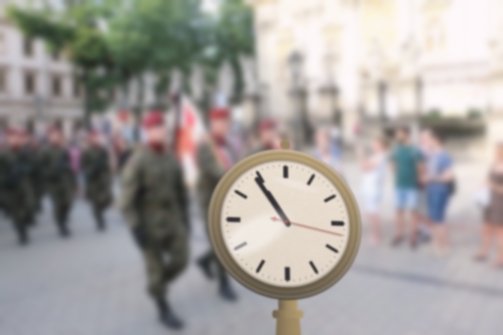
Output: 10h54m17s
